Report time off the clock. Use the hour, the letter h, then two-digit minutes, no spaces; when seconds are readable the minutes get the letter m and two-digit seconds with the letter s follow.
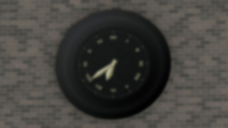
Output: 6h39
